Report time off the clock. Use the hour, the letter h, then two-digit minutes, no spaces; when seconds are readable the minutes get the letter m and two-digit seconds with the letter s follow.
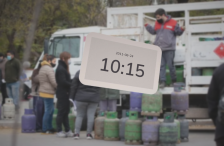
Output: 10h15
